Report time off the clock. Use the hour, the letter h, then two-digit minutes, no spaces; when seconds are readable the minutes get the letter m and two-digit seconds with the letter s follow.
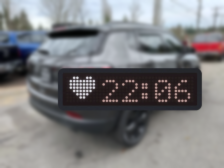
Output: 22h06
